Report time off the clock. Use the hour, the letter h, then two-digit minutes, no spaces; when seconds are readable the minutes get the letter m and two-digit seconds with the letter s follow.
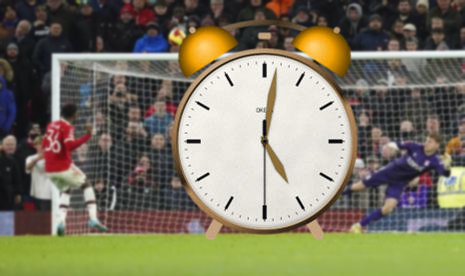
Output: 5h01m30s
